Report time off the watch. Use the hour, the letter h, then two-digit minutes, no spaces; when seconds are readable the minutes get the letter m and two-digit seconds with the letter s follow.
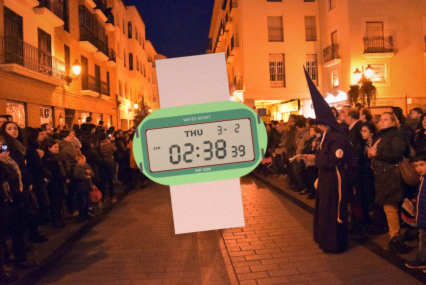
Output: 2h38m39s
